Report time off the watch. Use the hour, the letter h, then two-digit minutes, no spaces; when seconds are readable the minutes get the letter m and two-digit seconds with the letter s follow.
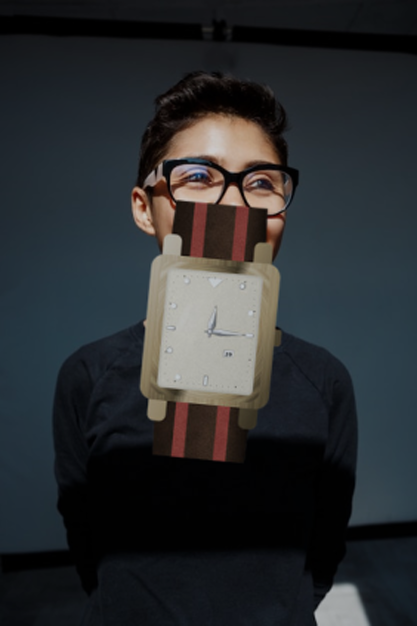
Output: 12h15
